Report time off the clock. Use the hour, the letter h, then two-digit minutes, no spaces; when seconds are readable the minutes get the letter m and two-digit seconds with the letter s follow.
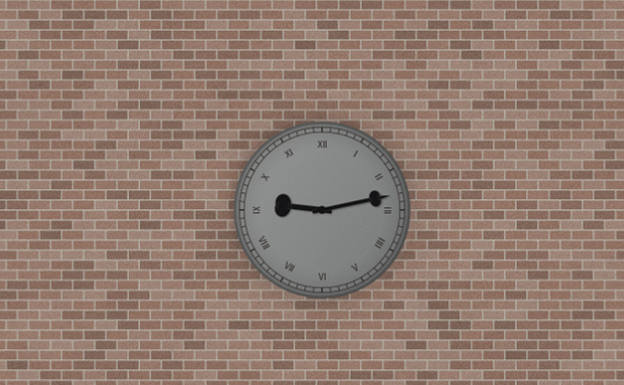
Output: 9h13
